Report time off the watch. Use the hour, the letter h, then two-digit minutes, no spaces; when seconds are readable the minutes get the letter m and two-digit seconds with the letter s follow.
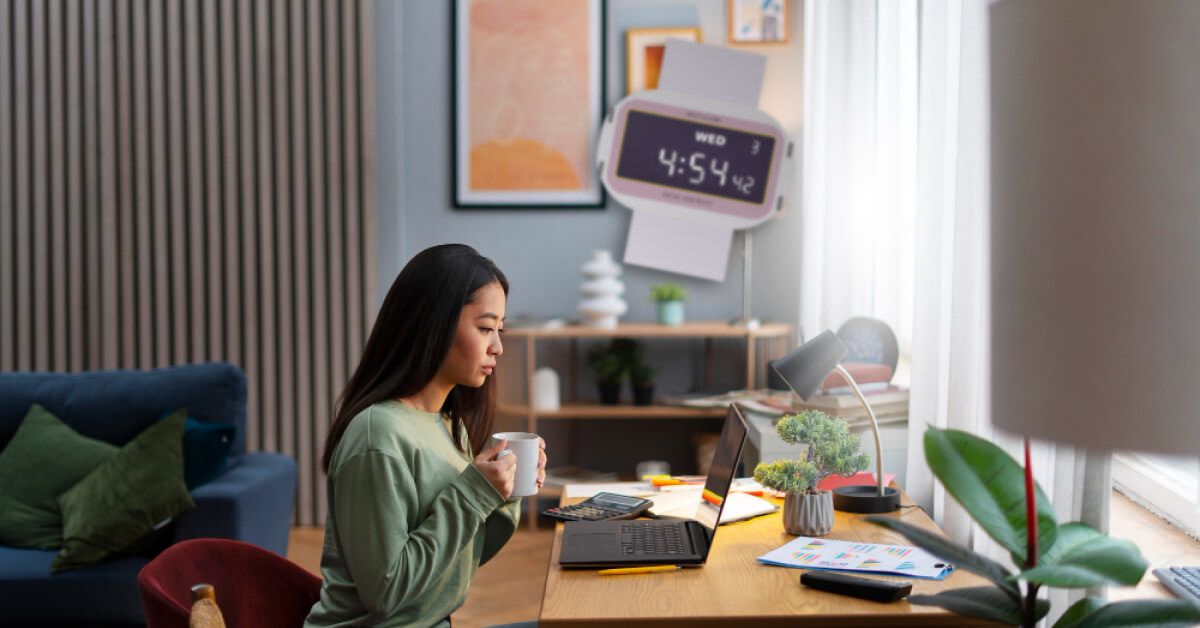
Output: 4h54m42s
